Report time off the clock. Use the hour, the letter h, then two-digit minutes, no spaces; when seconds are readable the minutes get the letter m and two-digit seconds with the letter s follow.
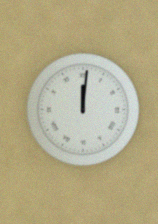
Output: 12h01
